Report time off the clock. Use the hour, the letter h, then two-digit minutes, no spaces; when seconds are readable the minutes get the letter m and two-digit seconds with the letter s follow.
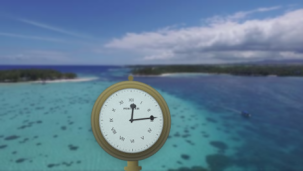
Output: 12h14
